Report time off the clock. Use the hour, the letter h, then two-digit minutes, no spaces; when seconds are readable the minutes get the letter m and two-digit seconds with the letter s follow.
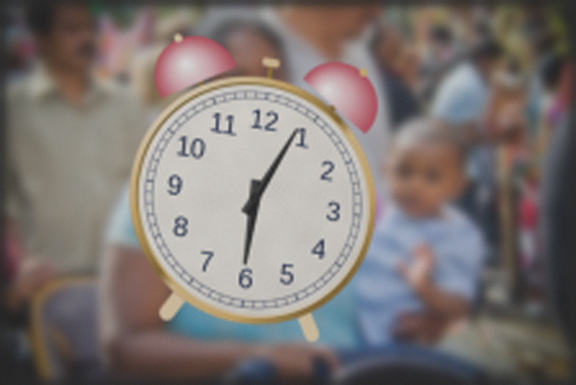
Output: 6h04
